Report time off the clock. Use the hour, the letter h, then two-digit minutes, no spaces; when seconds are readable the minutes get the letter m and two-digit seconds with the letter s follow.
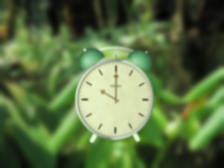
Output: 10h00
